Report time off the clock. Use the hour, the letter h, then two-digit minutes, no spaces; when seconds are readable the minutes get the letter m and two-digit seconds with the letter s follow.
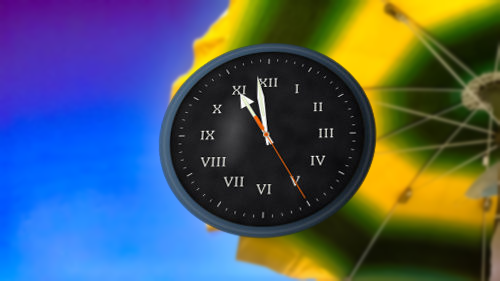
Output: 10h58m25s
